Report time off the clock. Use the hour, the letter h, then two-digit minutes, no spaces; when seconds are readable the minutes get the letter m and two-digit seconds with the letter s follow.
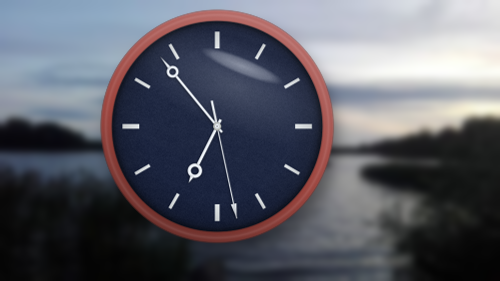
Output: 6h53m28s
